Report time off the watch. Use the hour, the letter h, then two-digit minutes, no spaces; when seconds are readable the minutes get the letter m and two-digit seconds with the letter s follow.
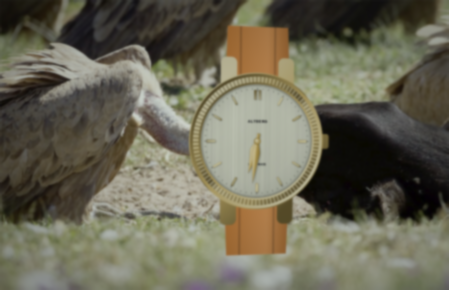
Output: 6h31
